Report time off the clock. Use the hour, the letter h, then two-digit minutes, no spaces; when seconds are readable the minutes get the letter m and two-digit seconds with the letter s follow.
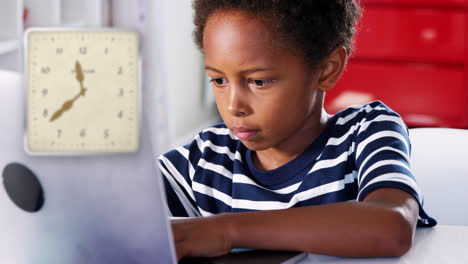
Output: 11h38
